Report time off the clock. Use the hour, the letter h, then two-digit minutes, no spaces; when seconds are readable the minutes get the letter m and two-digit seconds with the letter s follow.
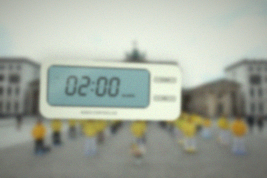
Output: 2h00
